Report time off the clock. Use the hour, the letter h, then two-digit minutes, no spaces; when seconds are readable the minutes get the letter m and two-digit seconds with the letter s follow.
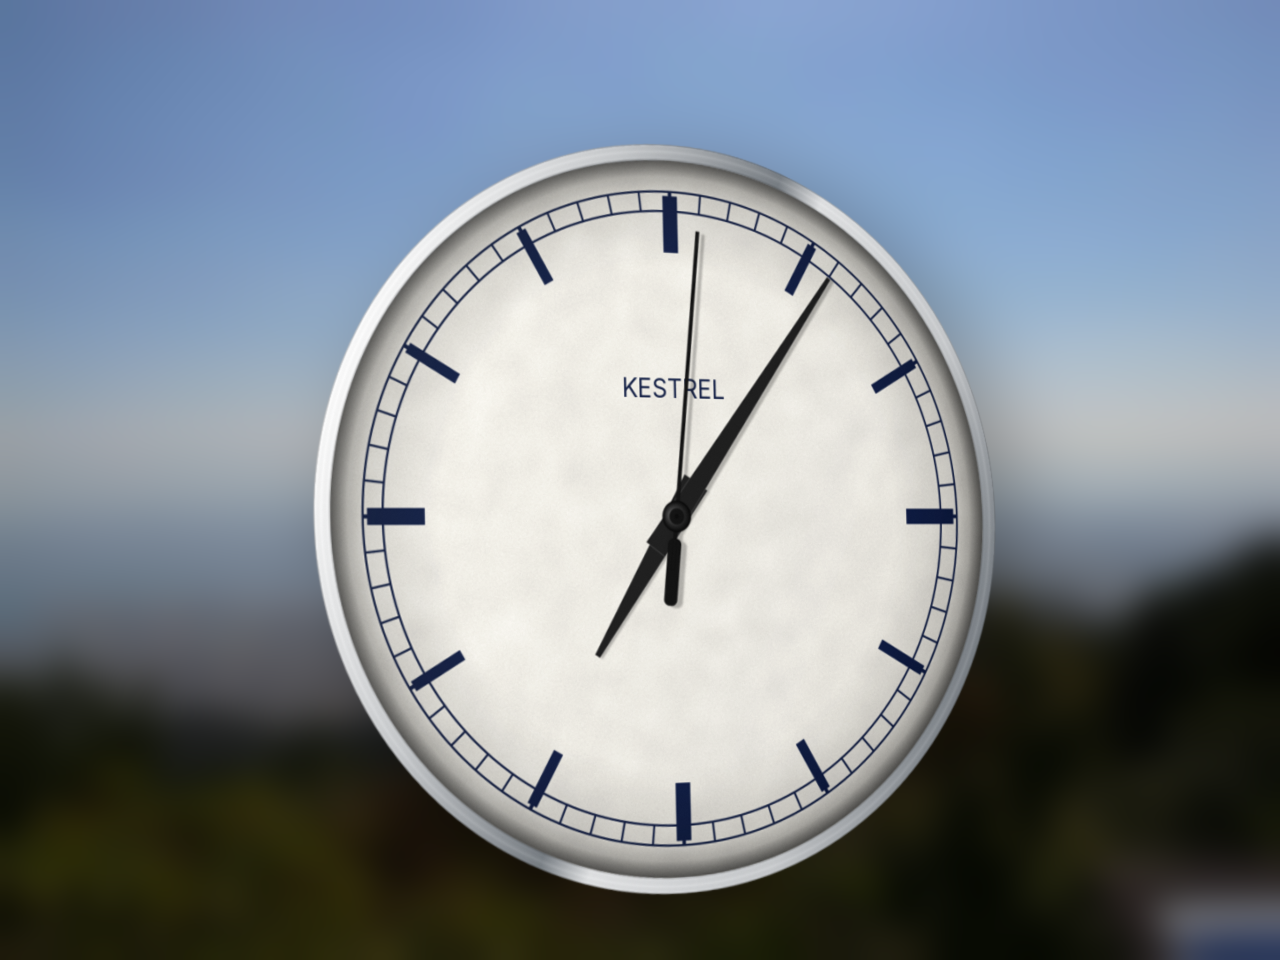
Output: 7h06m01s
